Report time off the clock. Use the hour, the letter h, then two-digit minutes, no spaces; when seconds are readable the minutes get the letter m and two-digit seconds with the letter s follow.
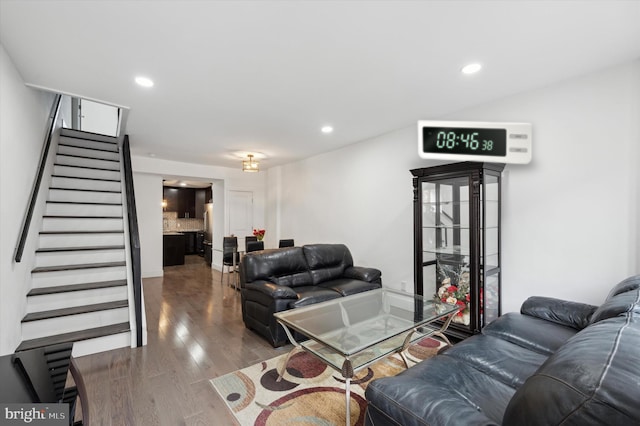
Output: 8h46
